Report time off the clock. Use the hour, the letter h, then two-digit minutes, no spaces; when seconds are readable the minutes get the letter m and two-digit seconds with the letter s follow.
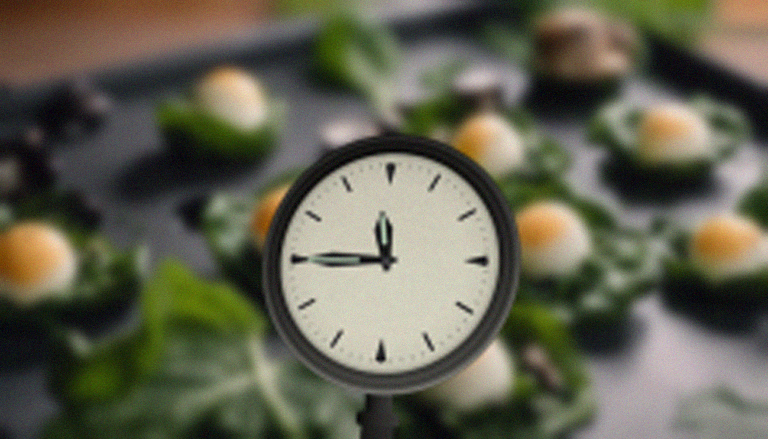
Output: 11h45
